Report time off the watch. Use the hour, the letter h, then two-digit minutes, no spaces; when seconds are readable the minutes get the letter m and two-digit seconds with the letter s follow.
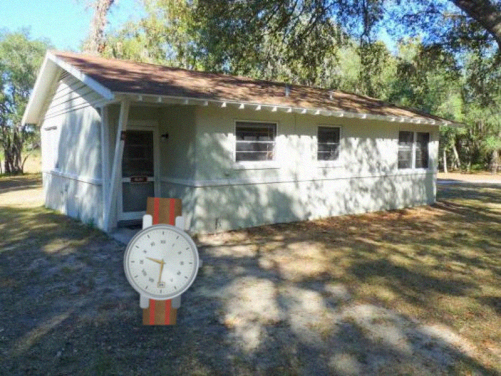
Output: 9h31
